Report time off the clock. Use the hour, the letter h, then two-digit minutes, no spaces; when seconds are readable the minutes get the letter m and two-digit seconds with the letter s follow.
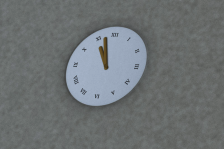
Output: 10h57
